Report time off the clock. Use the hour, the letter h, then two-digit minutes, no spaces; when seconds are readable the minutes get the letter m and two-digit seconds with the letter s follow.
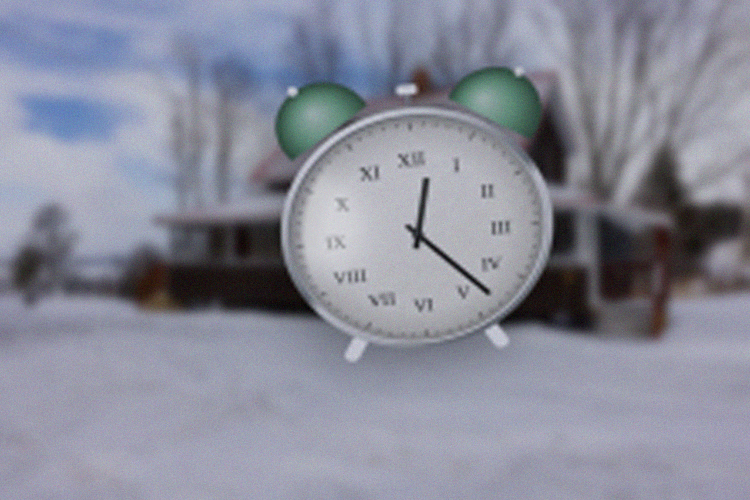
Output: 12h23
